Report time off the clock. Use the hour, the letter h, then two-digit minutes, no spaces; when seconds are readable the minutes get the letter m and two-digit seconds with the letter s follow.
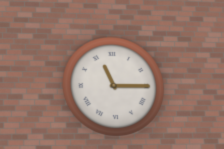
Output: 11h15
